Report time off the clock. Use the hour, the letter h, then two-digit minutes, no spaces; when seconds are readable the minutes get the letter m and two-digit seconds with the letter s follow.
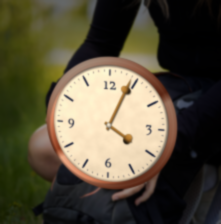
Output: 4h04
